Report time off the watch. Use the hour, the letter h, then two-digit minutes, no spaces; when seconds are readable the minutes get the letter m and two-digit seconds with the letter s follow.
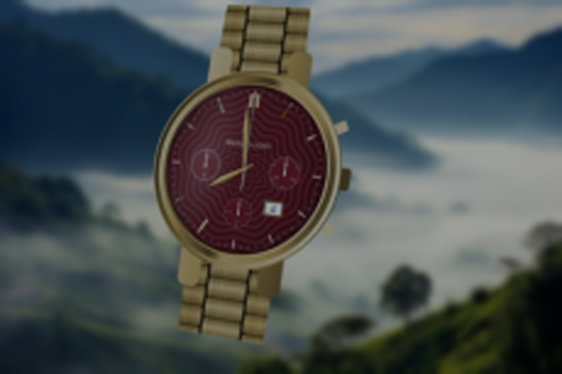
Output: 7h59
